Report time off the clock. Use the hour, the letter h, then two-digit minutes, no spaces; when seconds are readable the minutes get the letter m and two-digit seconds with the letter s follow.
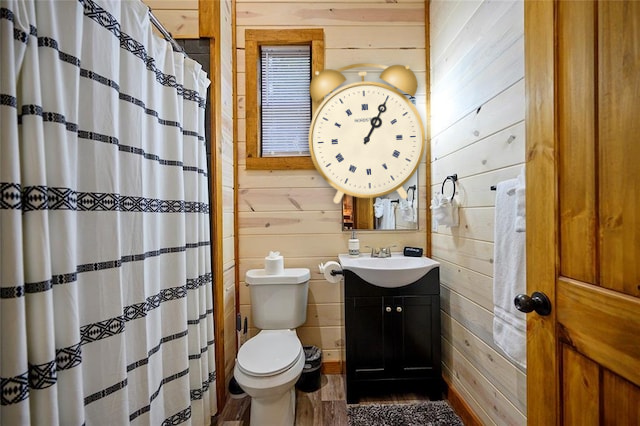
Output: 1h05
